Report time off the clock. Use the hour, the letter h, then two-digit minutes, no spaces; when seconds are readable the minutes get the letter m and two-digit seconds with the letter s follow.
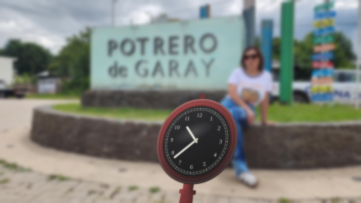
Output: 10h38
